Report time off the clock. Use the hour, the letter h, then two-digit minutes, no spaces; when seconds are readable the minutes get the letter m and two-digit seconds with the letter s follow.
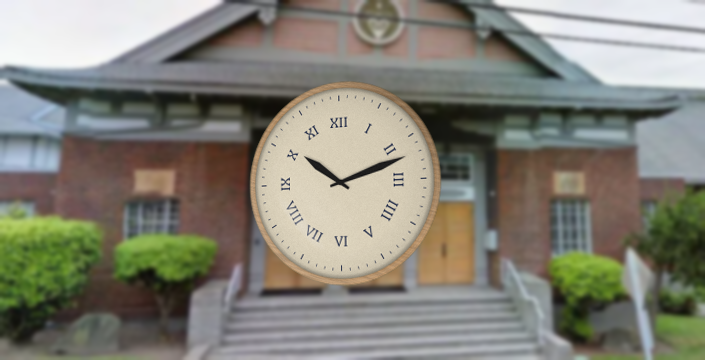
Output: 10h12
